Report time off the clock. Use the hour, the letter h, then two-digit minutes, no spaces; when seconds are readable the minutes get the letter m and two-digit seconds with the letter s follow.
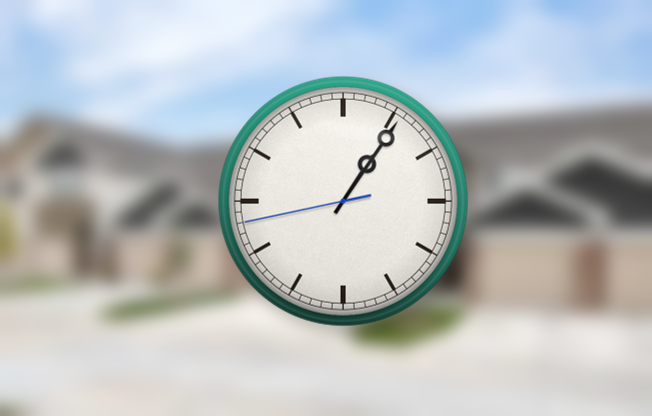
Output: 1h05m43s
